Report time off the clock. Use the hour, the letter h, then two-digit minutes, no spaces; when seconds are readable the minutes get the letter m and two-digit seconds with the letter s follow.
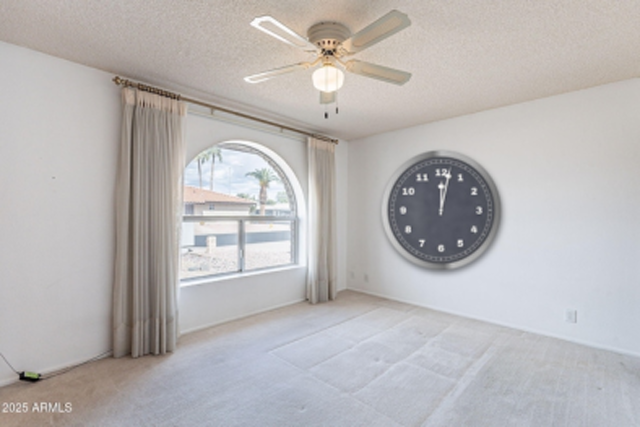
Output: 12h02
